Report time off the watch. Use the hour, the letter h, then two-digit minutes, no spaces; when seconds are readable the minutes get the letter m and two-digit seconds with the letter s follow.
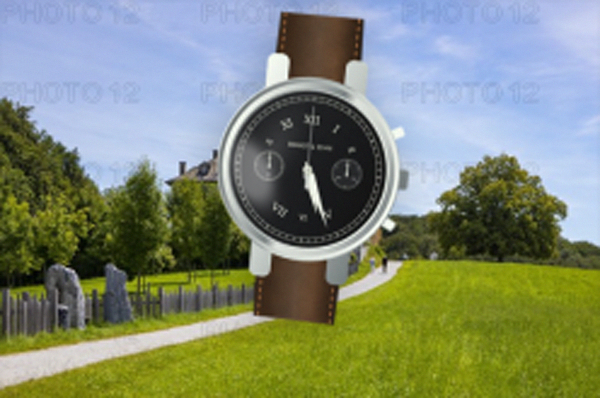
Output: 5h26
